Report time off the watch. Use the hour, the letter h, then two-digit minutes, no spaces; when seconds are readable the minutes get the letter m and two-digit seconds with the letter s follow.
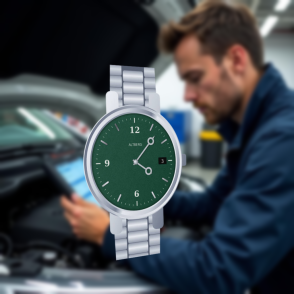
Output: 4h07
